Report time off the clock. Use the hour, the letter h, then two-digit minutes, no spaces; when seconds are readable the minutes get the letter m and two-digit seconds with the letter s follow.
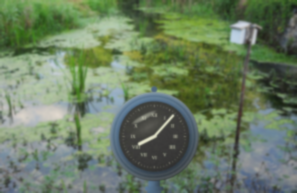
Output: 8h07
